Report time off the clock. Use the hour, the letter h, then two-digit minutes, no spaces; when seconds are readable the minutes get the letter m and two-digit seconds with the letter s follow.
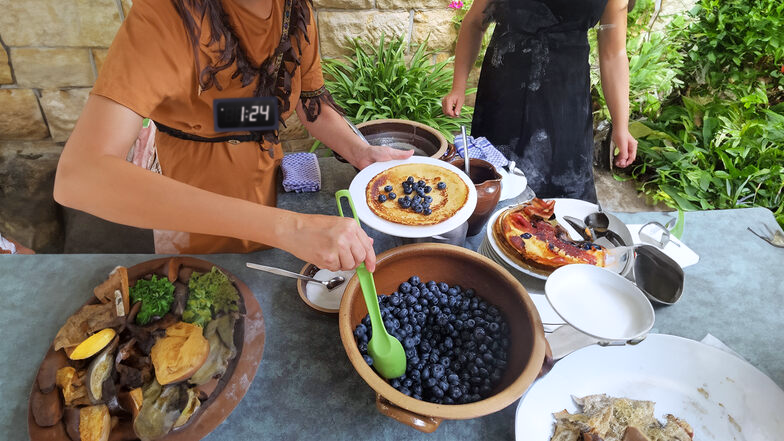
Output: 1h24
